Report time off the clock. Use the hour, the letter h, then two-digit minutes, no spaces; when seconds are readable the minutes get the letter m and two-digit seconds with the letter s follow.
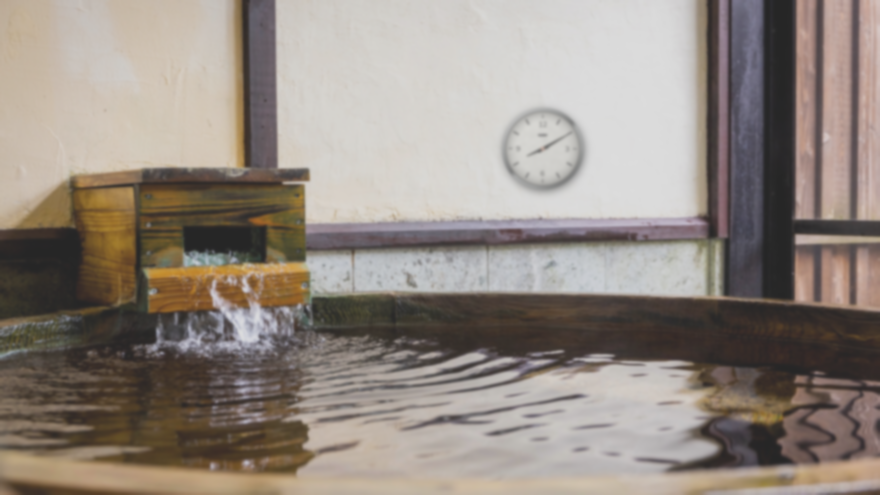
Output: 8h10
